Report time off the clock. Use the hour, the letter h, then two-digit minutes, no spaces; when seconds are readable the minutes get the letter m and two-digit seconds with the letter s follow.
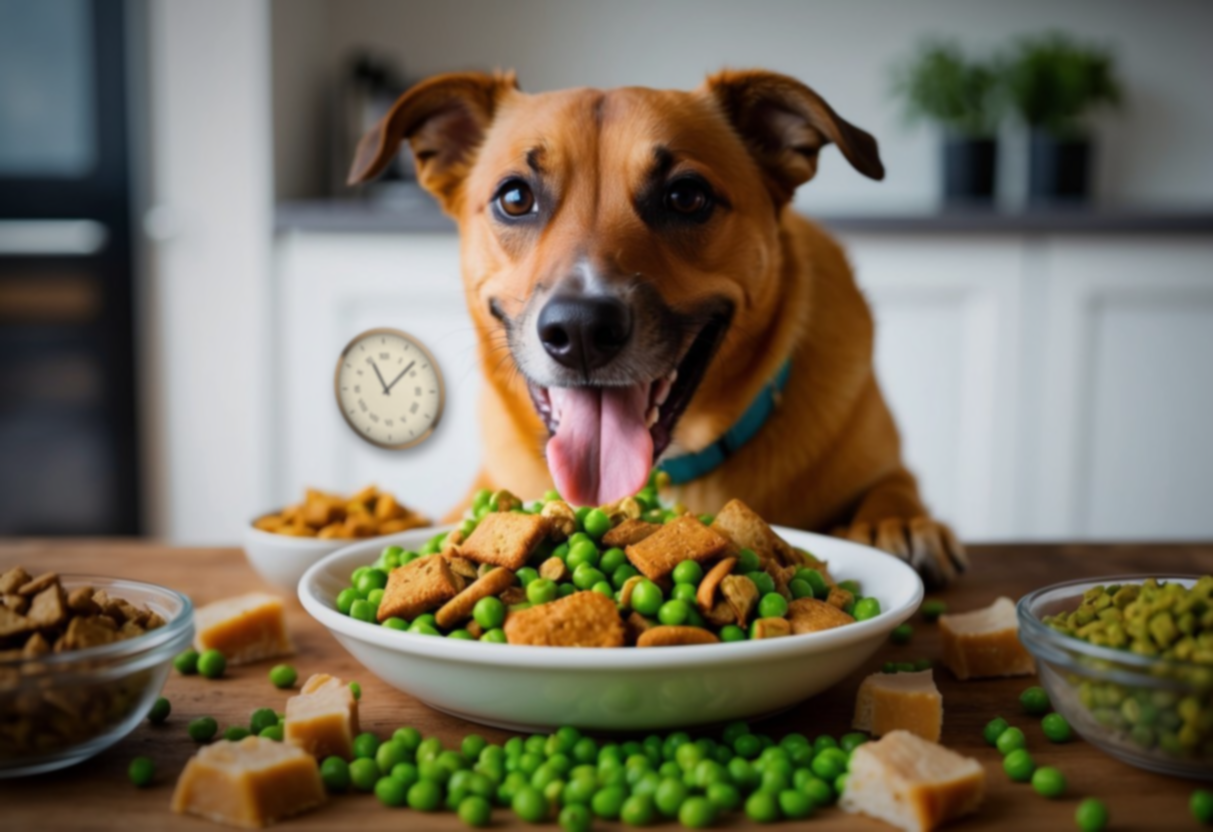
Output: 11h08
